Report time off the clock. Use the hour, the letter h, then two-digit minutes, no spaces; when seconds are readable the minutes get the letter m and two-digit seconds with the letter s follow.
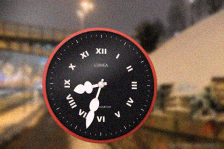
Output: 8h33
